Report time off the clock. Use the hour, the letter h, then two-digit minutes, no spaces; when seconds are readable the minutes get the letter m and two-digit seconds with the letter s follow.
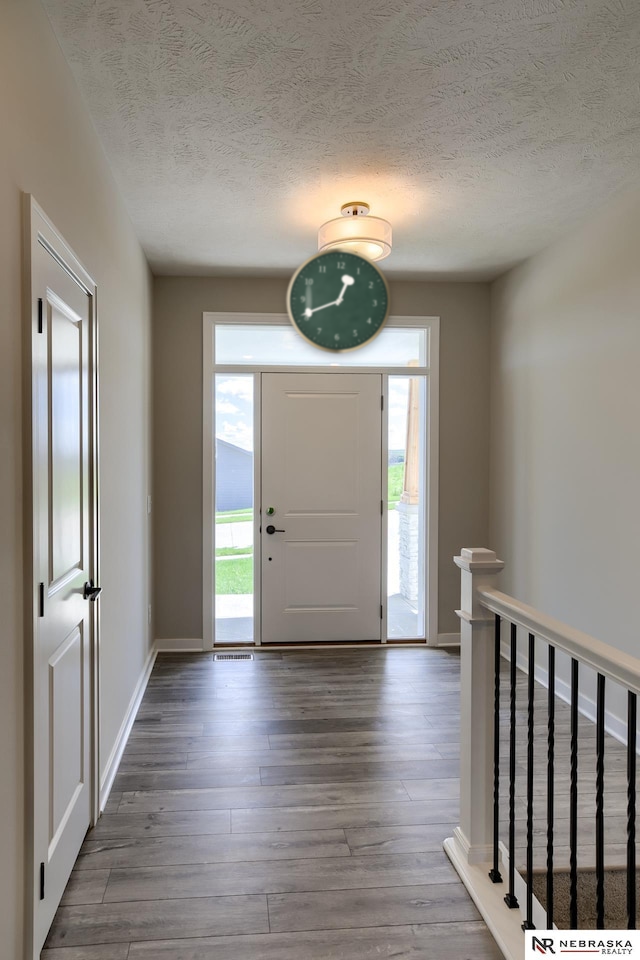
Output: 12h41
